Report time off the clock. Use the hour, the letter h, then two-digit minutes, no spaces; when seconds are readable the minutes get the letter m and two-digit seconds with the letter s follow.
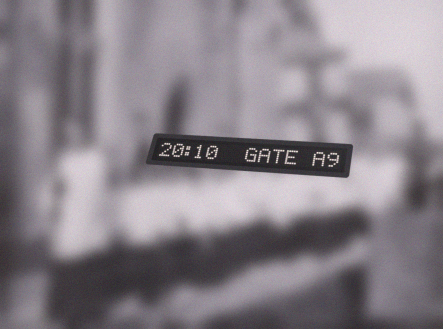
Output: 20h10
